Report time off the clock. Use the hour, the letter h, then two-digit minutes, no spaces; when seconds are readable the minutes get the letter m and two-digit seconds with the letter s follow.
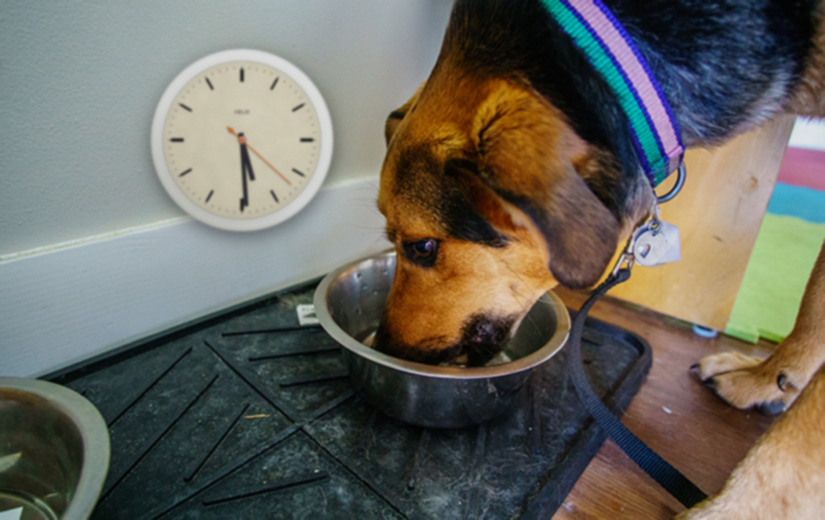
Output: 5h29m22s
